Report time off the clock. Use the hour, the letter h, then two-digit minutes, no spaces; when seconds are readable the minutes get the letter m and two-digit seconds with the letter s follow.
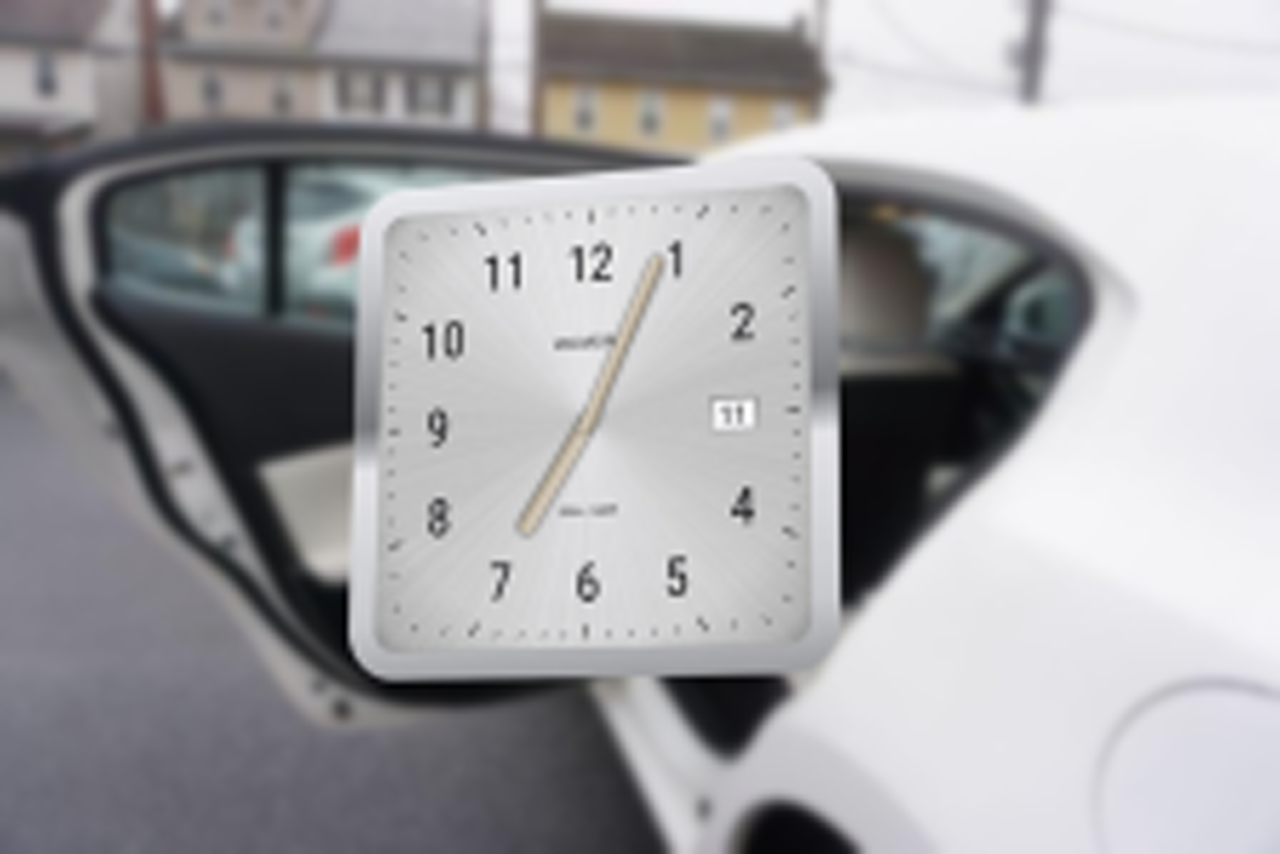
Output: 7h04
